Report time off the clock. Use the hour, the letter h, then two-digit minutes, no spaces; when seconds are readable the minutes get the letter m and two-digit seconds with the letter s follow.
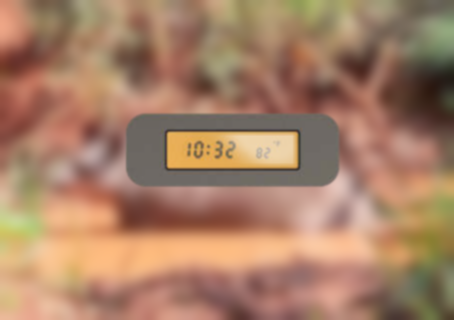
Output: 10h32
